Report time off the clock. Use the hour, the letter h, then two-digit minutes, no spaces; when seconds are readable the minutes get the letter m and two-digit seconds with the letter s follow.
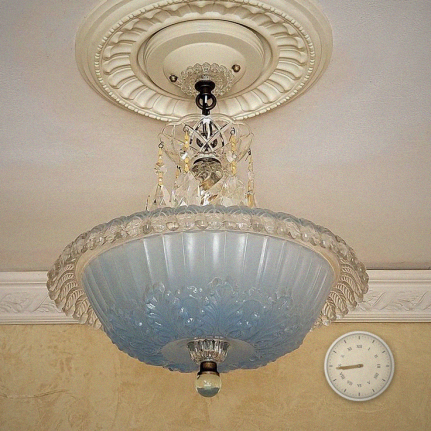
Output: 8h44
